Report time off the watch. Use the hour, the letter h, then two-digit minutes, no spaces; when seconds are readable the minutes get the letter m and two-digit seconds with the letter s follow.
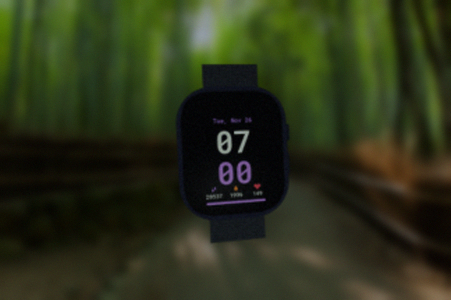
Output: 7h00
